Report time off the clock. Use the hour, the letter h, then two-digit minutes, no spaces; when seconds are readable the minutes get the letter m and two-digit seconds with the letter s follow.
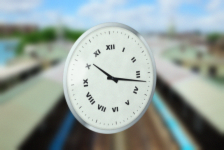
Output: 10h17
